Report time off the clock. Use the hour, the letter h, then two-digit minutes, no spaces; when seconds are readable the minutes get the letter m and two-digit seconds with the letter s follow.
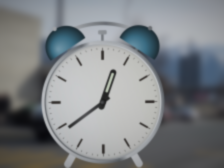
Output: 12h39
